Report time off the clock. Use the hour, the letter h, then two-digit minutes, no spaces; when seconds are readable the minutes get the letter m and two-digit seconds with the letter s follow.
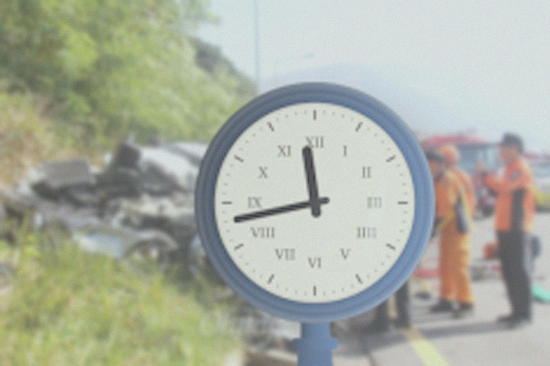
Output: 11h43
